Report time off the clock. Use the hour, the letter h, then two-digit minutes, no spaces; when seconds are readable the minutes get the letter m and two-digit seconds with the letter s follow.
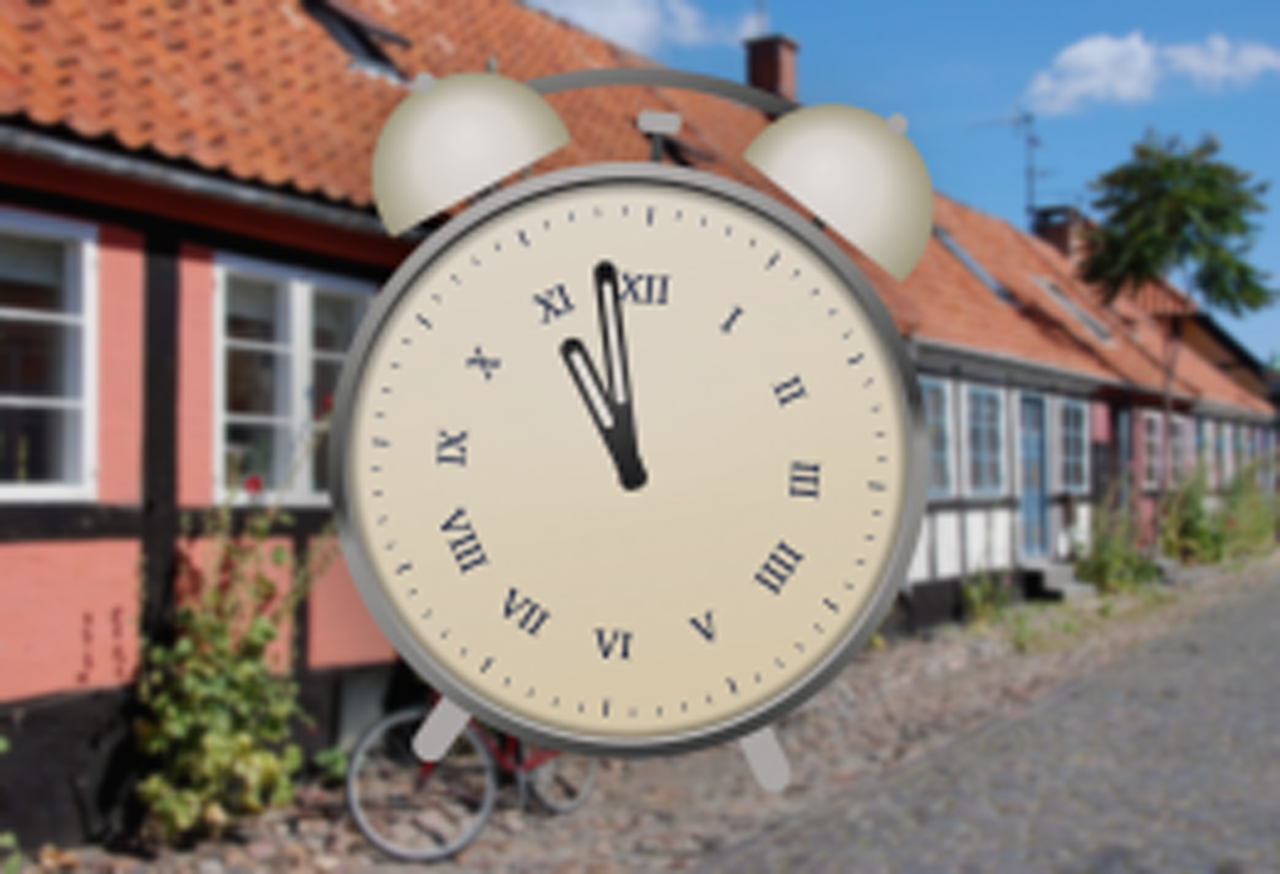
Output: 10h58
